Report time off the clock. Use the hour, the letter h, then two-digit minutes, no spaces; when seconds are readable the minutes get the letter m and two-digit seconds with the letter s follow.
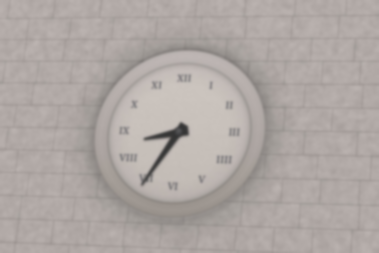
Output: 8h35
